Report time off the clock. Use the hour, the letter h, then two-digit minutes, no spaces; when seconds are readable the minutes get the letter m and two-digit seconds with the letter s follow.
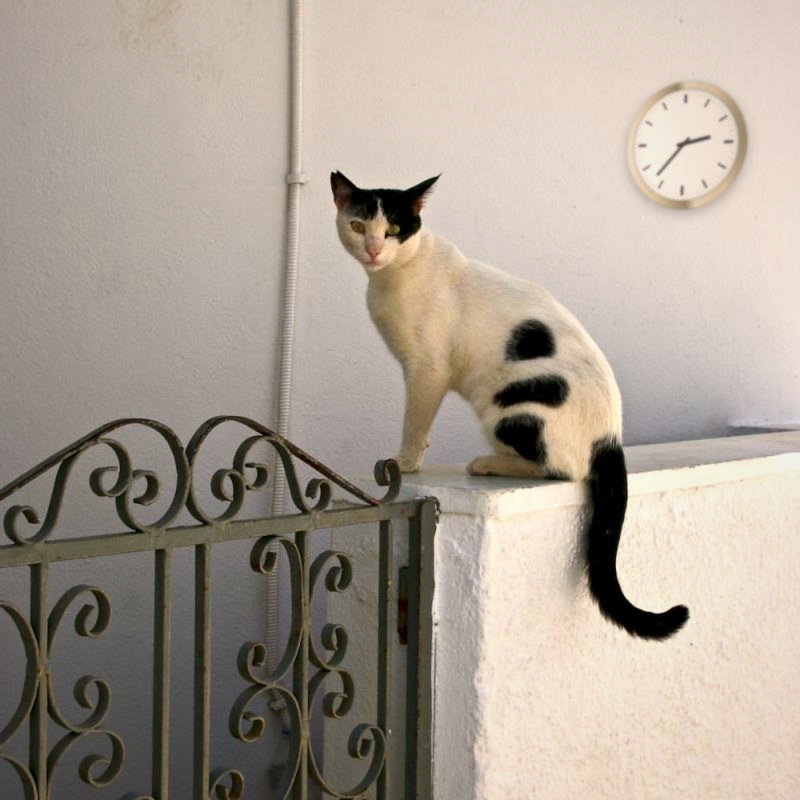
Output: 2h37
